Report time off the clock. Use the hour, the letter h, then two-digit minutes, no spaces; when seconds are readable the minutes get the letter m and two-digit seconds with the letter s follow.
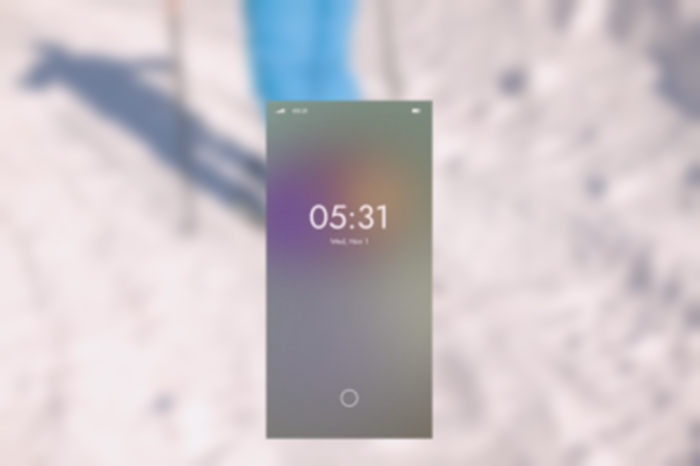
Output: 5h31
